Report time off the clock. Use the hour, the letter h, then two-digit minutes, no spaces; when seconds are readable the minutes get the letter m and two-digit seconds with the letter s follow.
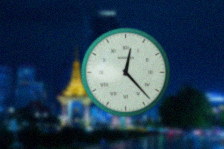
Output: 12h23
